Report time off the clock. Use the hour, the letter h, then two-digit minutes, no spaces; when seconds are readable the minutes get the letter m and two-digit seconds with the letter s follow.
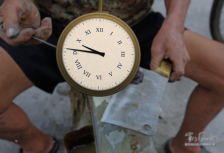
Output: 9h46
